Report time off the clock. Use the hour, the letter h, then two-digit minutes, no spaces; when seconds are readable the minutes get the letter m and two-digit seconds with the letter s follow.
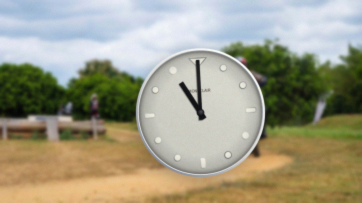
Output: 11h00
